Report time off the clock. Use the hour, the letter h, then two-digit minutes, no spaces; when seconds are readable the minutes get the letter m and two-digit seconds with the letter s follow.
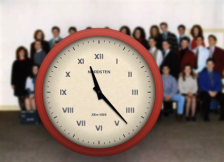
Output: 11h23
